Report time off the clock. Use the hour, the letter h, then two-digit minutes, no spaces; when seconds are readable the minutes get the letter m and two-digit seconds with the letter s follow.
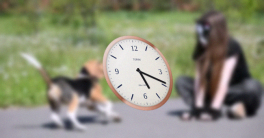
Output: 5h19
